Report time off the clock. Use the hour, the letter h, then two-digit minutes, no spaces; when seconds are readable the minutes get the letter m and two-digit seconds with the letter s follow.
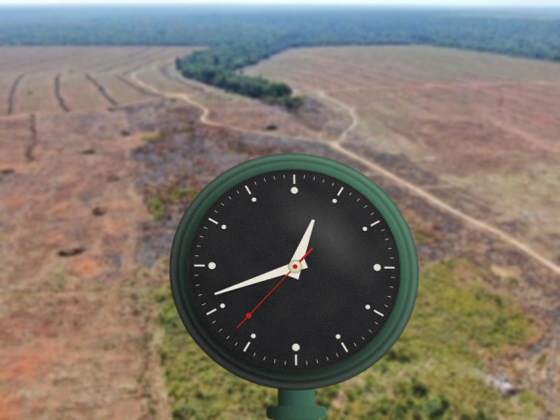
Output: 12h41m37s
